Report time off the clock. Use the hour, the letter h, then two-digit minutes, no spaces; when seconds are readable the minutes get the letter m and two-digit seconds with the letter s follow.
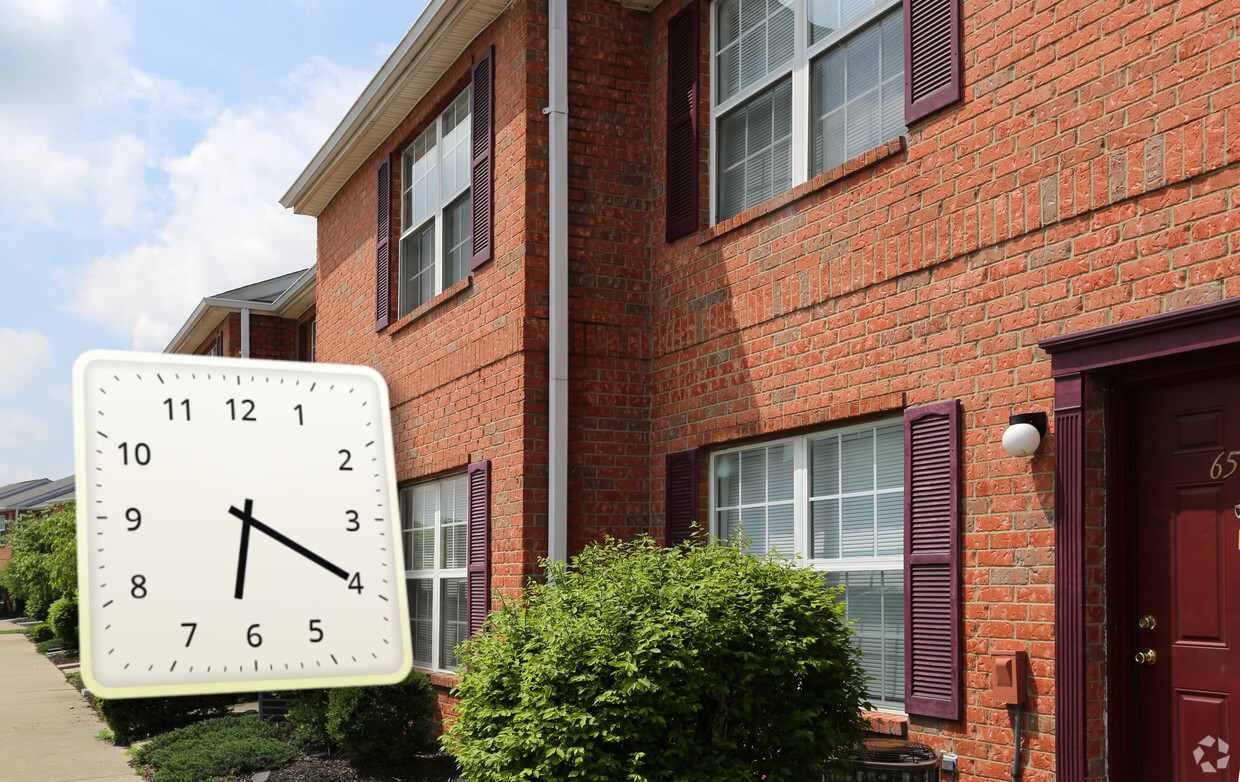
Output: 6h20
